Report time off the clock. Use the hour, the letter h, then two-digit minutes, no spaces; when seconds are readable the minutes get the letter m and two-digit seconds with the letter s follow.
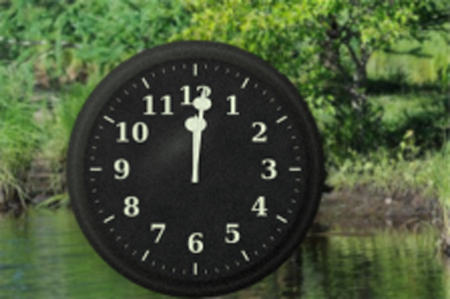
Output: 12h01
